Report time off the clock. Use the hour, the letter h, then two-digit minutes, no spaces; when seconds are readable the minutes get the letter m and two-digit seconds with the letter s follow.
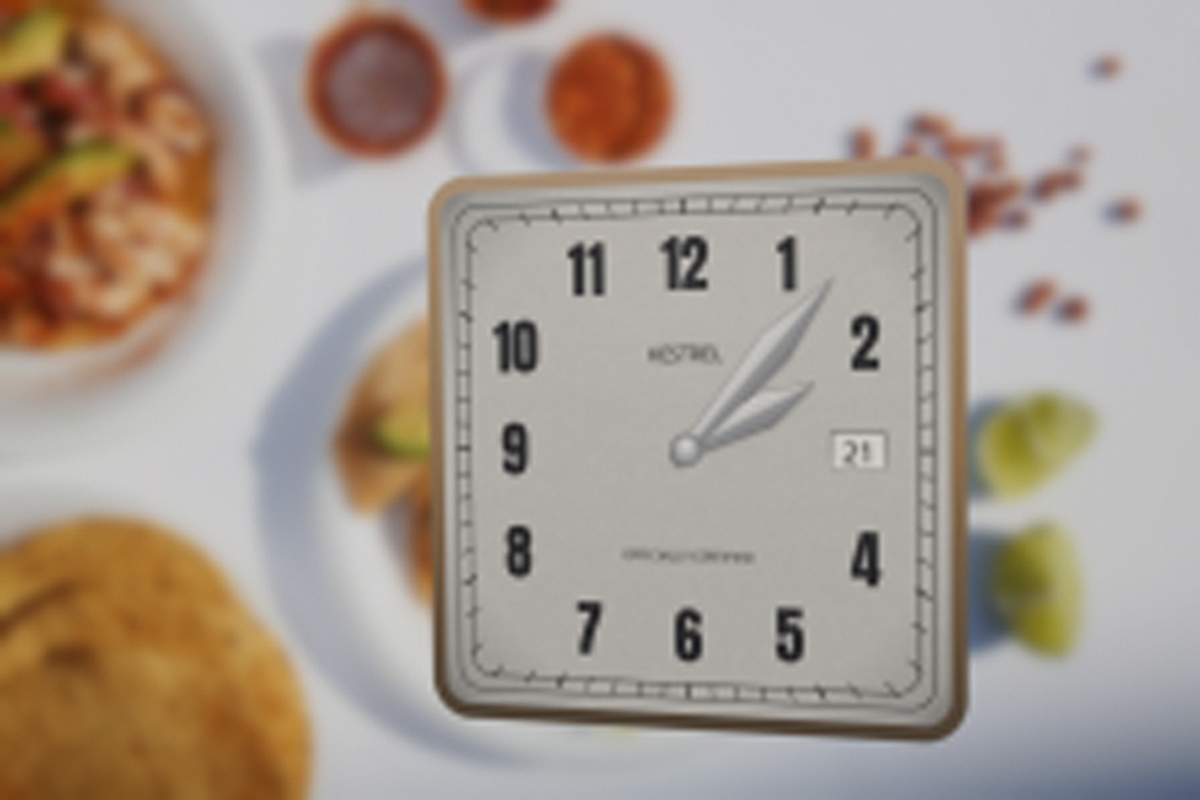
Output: 2h07
